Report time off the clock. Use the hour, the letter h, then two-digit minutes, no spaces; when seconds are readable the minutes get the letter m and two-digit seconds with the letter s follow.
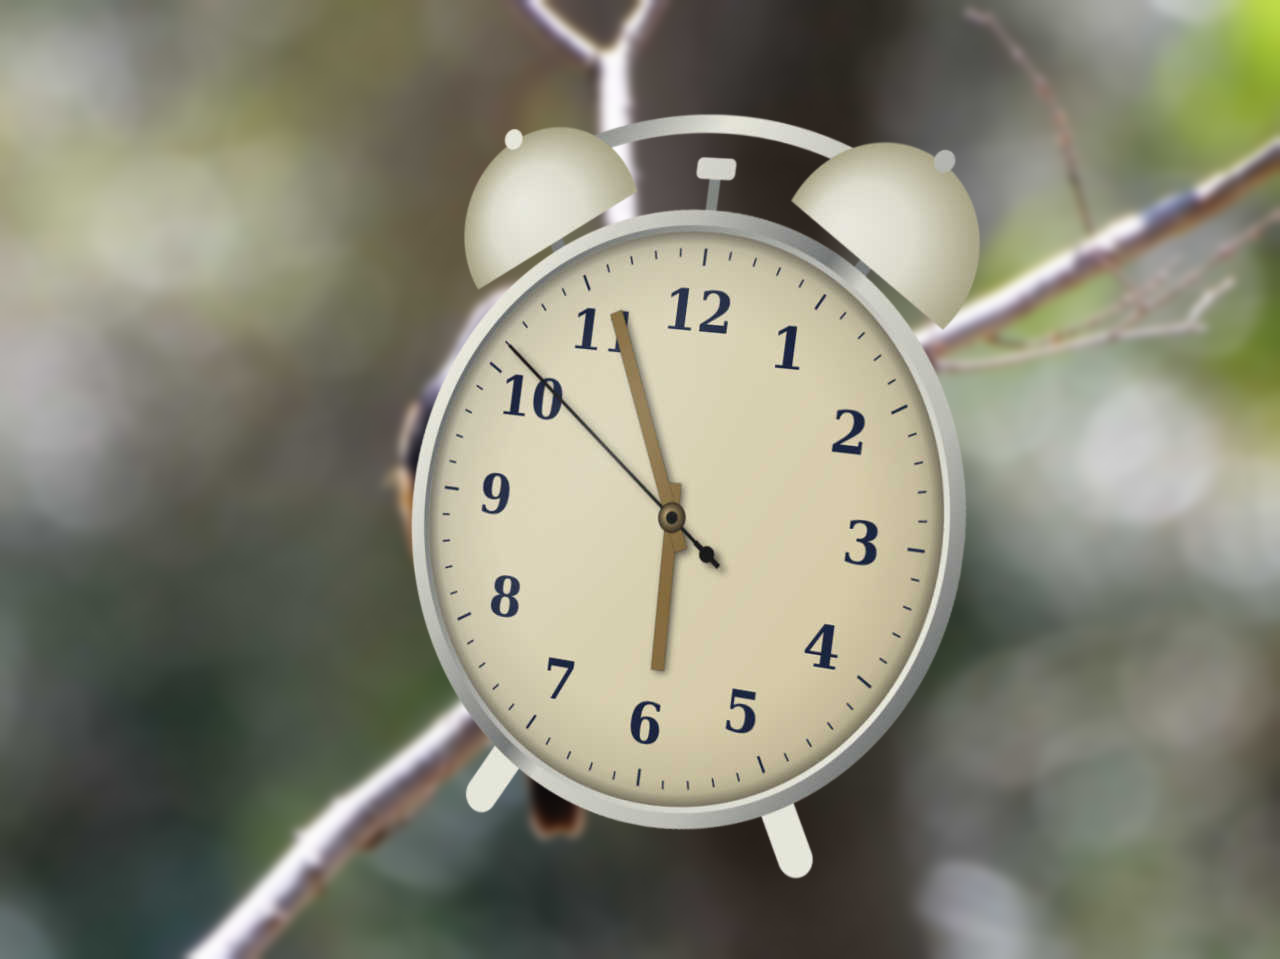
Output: 5h55m51s
